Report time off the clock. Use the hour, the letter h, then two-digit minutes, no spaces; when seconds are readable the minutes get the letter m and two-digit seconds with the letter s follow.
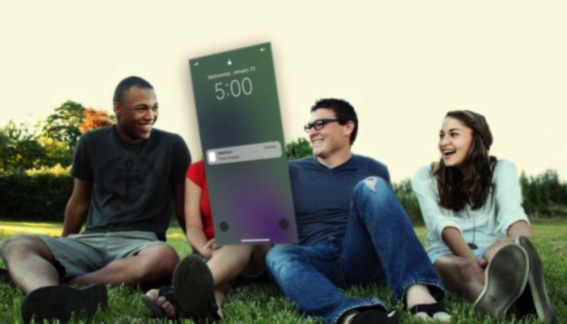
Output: 5h00
